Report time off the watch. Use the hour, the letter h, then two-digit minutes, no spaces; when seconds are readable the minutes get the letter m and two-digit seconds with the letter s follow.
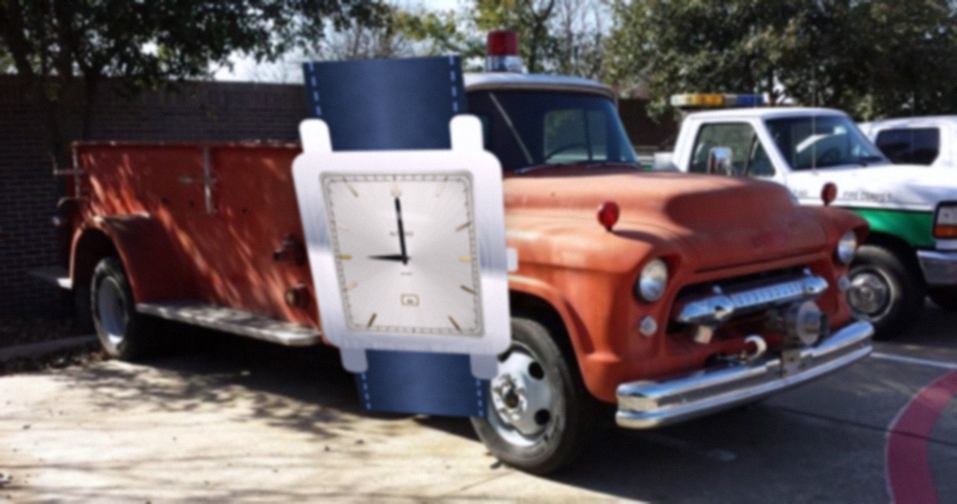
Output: 9h00
